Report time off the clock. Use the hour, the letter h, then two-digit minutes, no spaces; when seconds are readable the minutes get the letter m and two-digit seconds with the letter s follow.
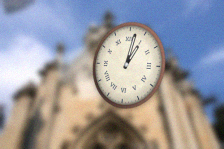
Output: 1h02
